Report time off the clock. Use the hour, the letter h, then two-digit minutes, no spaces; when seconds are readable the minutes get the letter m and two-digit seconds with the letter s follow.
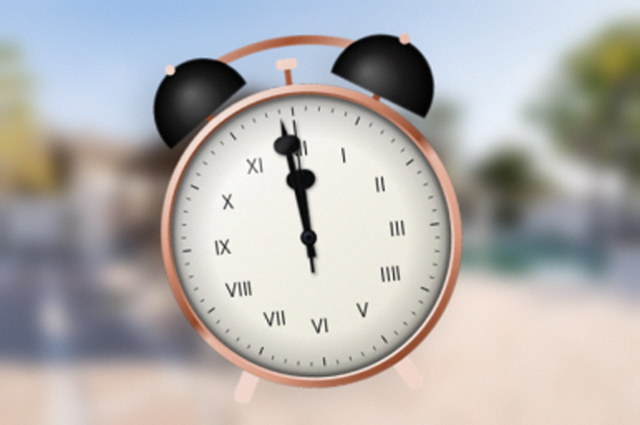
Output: 11h59m00s
